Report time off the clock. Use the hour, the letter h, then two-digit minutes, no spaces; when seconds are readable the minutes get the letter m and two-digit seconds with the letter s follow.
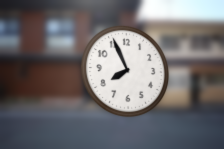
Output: 7h56
